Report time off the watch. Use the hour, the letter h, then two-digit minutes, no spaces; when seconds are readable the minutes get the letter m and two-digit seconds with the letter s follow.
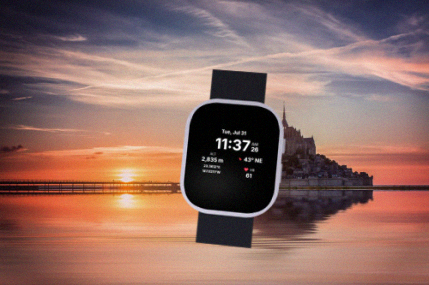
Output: 11h37
